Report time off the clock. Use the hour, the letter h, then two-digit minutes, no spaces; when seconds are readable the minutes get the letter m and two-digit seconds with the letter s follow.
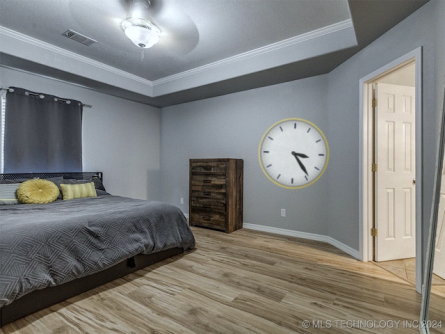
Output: 3h24
